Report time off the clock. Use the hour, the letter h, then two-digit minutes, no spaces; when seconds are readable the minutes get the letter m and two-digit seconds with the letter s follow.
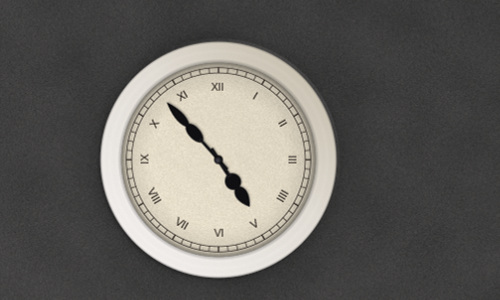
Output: 4h53
